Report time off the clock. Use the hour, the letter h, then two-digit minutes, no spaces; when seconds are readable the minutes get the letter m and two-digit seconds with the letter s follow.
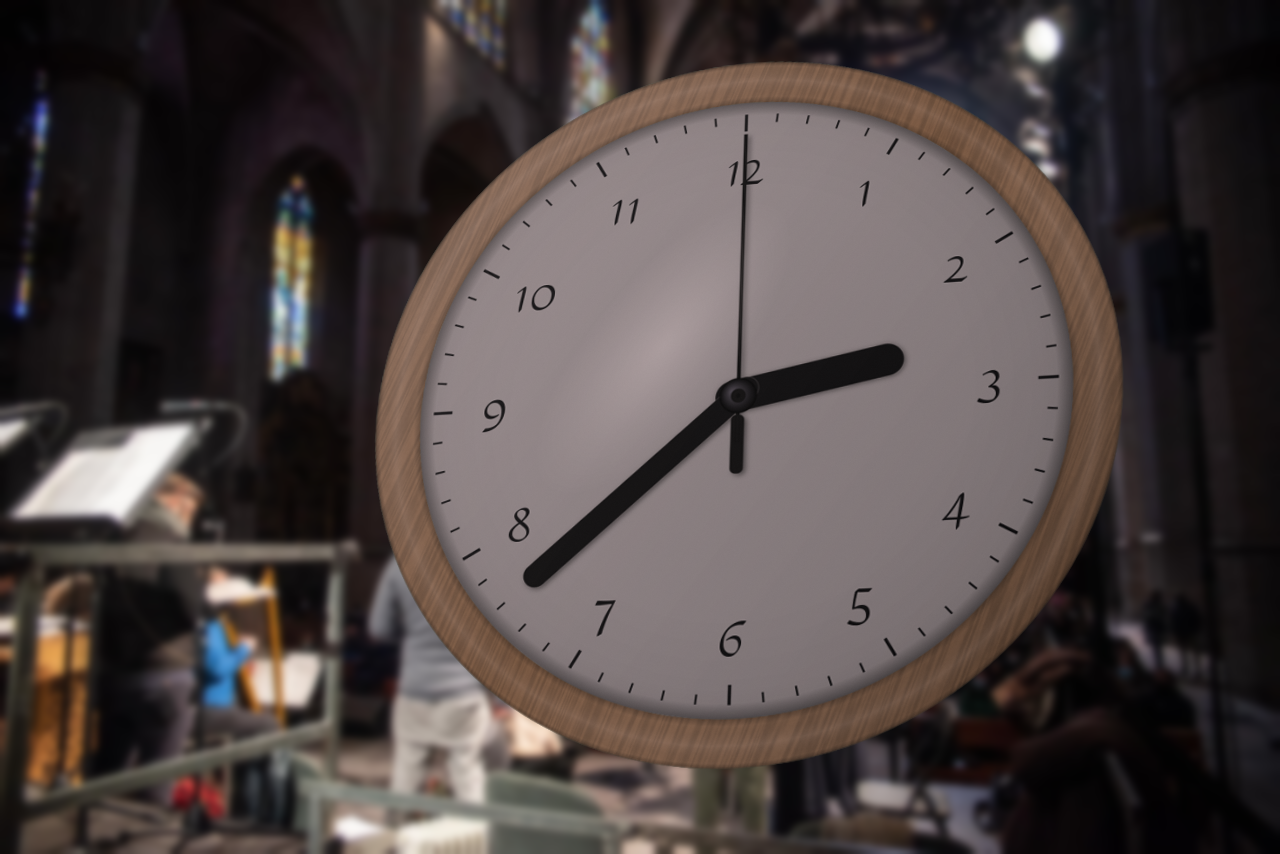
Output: 2h38m00s
